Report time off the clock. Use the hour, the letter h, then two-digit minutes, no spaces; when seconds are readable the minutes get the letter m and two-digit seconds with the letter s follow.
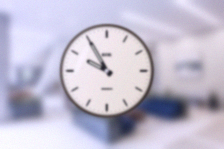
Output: 9h55
